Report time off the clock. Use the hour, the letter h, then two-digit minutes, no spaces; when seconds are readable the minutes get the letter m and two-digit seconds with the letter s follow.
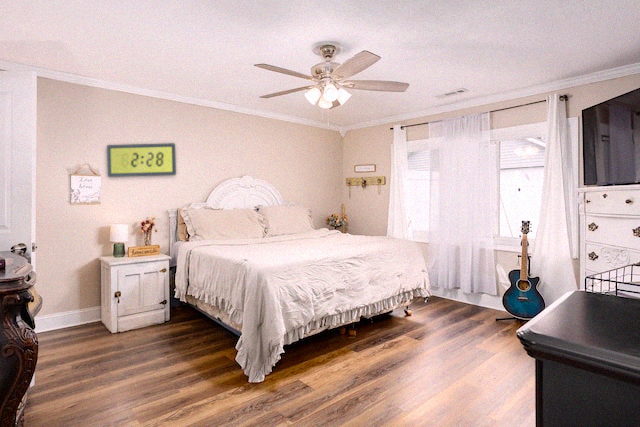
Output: 2h28
